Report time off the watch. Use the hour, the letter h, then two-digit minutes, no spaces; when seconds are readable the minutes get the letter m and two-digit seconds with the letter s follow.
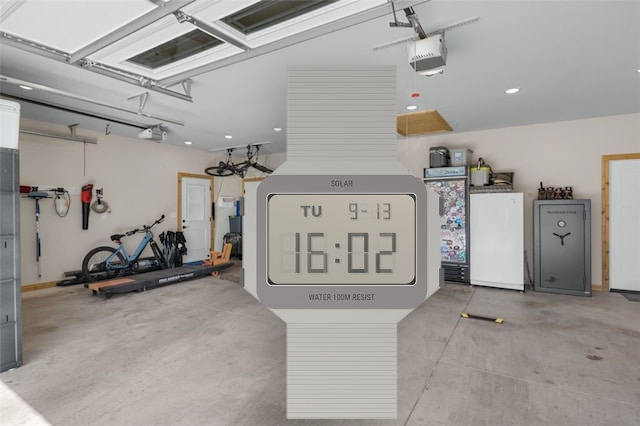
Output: 16h02
